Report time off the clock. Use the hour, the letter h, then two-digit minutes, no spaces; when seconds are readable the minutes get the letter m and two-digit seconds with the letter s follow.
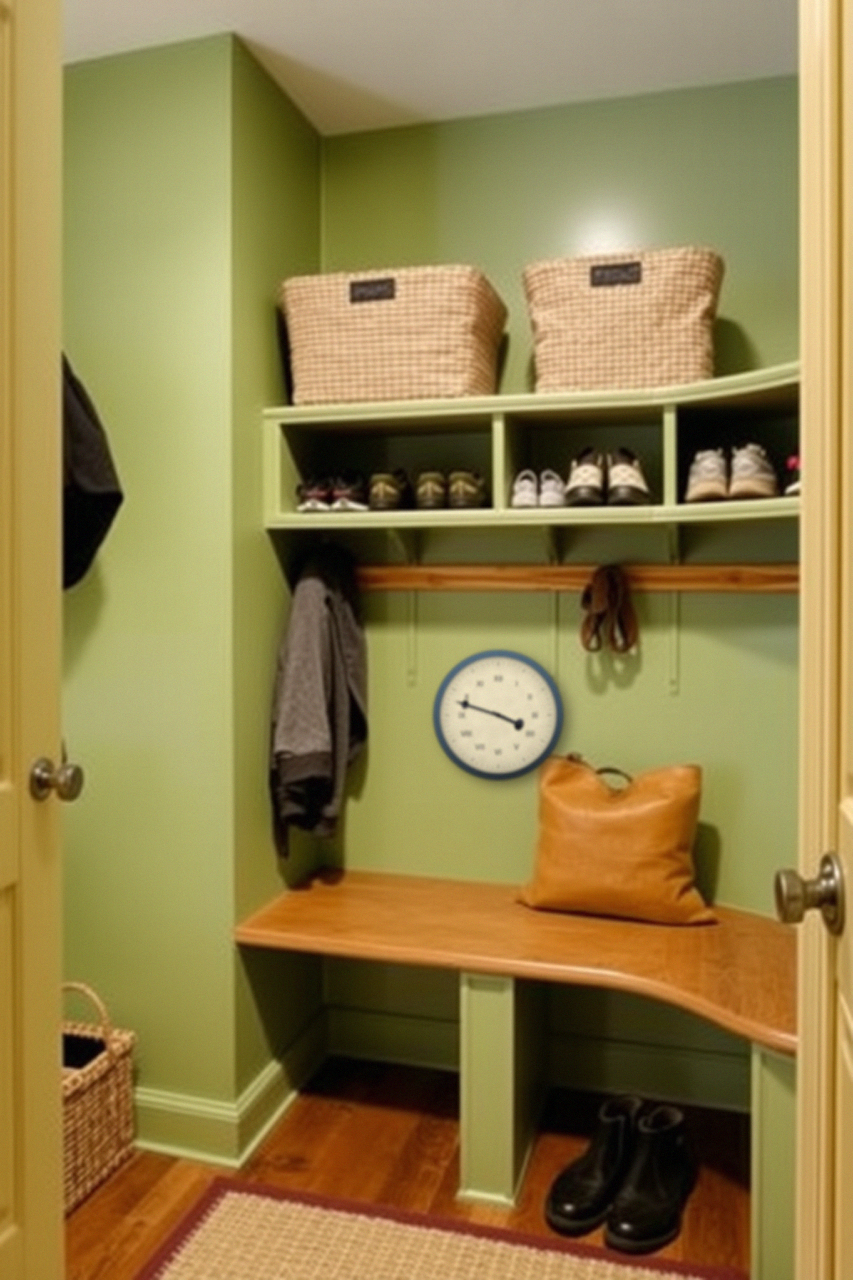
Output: 3h48
